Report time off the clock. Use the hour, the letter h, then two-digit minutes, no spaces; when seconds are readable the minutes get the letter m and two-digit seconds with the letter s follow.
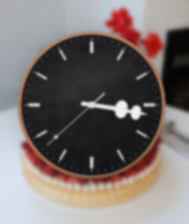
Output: 3h16m38s
